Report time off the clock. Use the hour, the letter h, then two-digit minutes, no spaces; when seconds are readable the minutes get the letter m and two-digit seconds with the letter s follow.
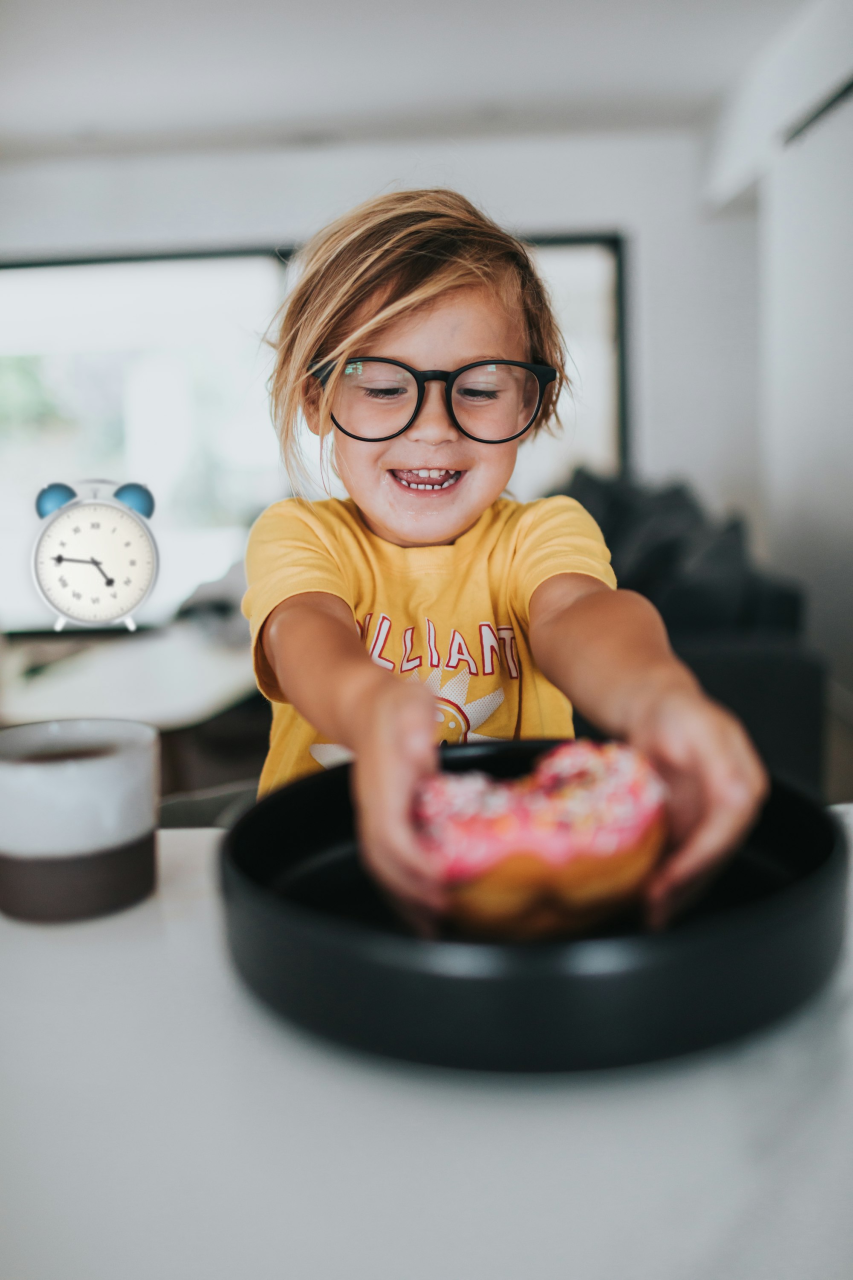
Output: 4h46
